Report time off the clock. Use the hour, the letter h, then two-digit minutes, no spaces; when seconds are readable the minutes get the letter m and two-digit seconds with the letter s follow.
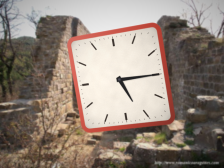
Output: 5h15
